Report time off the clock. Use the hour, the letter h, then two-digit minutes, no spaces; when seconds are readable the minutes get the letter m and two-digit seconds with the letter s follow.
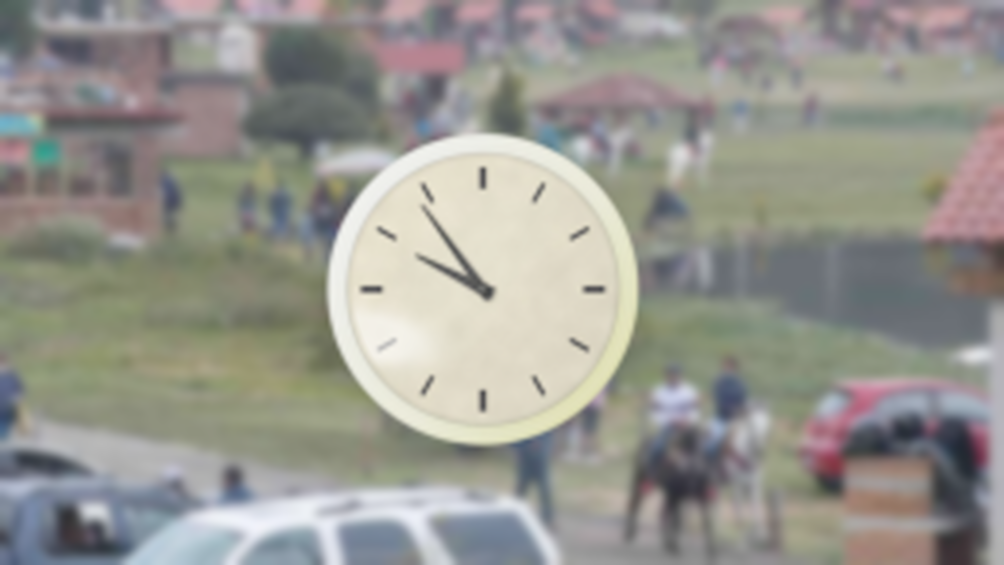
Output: 9h54
